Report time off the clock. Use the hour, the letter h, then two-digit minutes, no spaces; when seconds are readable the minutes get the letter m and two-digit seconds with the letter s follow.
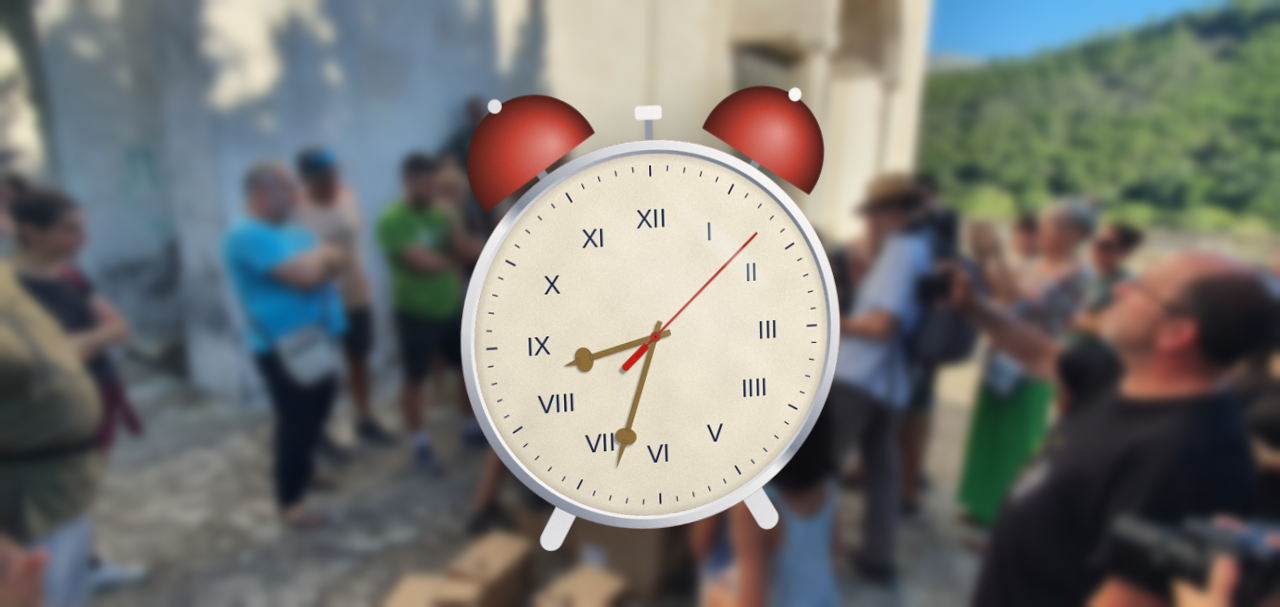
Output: 8h33m08s
